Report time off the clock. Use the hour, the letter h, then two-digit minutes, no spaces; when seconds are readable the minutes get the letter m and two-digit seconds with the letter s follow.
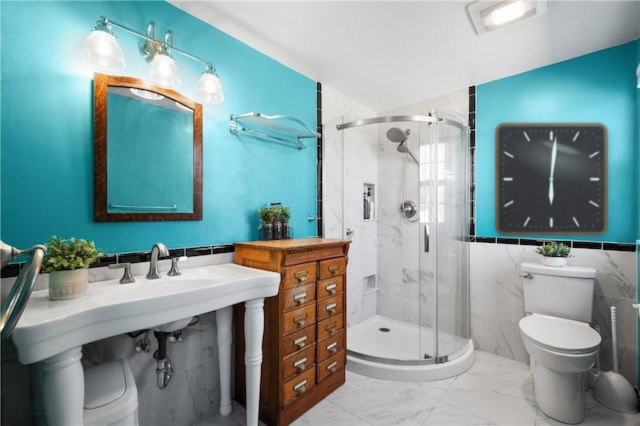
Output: 6h01
